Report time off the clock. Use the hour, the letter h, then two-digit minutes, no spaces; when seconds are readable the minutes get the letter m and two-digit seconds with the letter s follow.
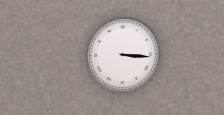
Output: 3h16
